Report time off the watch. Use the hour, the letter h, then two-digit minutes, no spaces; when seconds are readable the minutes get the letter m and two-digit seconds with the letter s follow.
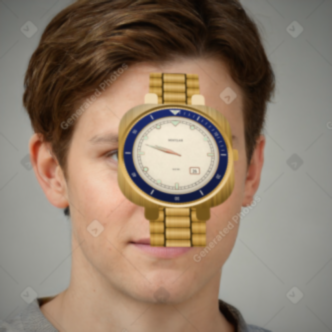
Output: 9h48
